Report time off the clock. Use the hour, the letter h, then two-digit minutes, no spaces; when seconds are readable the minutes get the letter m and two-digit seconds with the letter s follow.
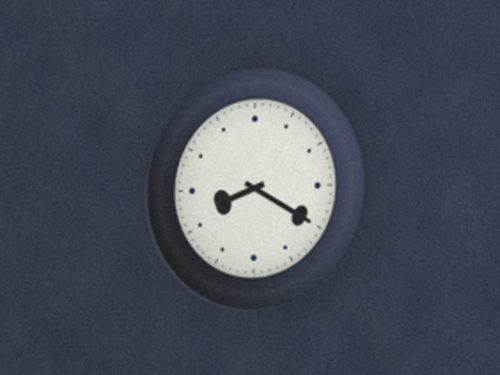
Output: 8h20
